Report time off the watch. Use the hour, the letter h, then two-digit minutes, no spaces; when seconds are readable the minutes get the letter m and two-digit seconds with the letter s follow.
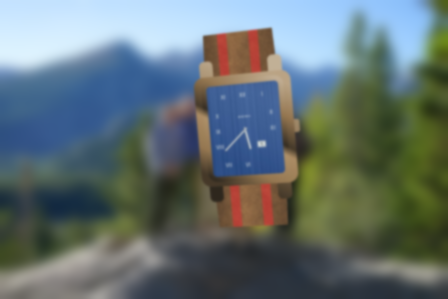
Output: 5h38
